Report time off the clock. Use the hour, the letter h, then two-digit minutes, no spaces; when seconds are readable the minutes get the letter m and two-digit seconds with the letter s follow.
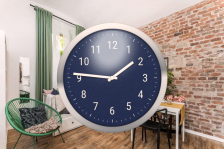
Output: 1h46
